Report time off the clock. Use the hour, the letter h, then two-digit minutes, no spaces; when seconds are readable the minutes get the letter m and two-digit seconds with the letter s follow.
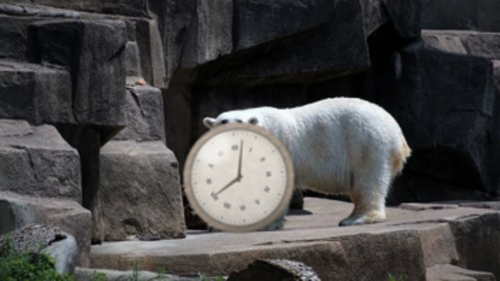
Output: 8h02
